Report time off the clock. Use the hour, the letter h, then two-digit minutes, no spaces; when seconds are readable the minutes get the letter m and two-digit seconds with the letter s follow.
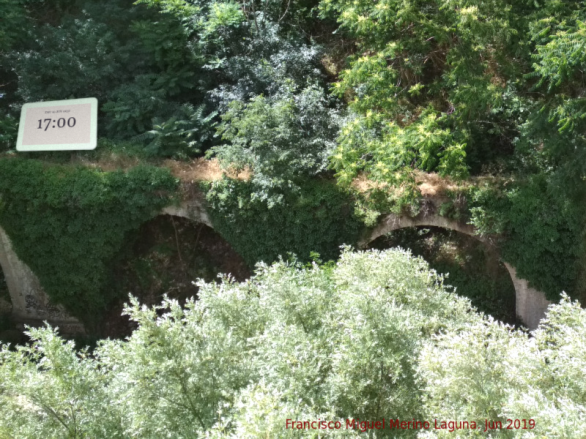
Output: 17h00
